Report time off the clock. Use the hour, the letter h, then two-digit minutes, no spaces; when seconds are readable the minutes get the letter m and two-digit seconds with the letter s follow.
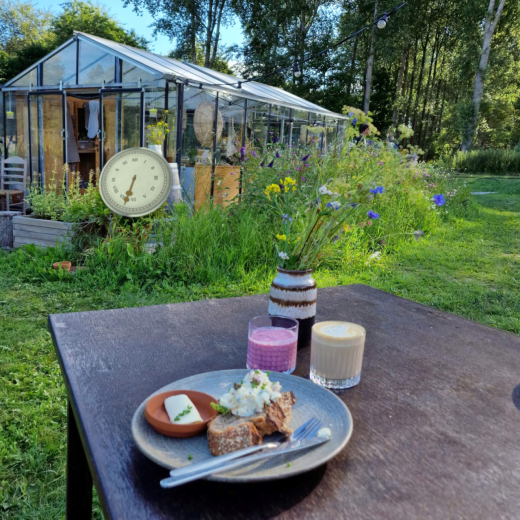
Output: 6h33
